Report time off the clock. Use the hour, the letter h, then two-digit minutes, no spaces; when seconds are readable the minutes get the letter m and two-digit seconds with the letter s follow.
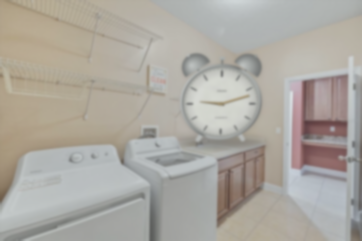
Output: 9h12
